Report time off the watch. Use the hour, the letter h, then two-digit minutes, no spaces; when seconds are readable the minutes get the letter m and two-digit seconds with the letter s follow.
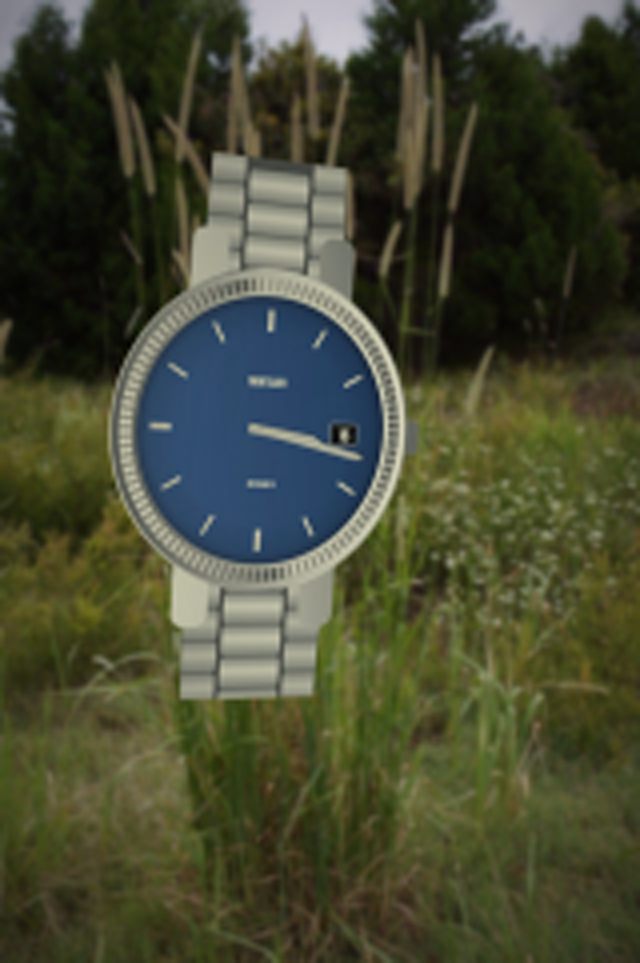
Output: 3h17
